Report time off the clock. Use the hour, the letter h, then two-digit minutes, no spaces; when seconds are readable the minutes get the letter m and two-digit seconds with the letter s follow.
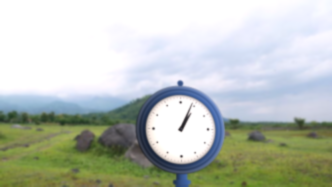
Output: 1h04
